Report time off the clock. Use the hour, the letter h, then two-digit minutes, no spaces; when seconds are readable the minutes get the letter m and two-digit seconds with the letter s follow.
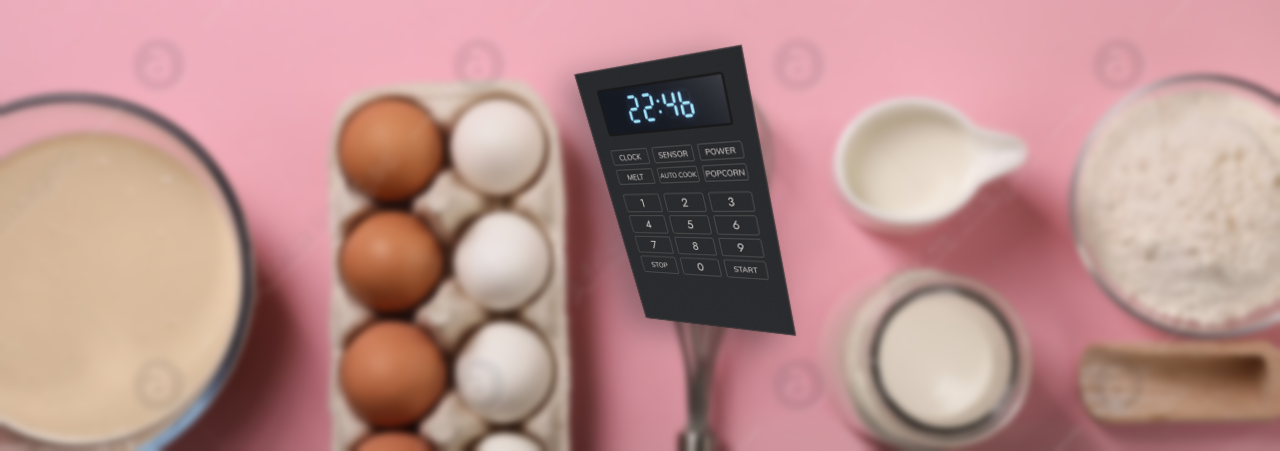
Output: 22h46
